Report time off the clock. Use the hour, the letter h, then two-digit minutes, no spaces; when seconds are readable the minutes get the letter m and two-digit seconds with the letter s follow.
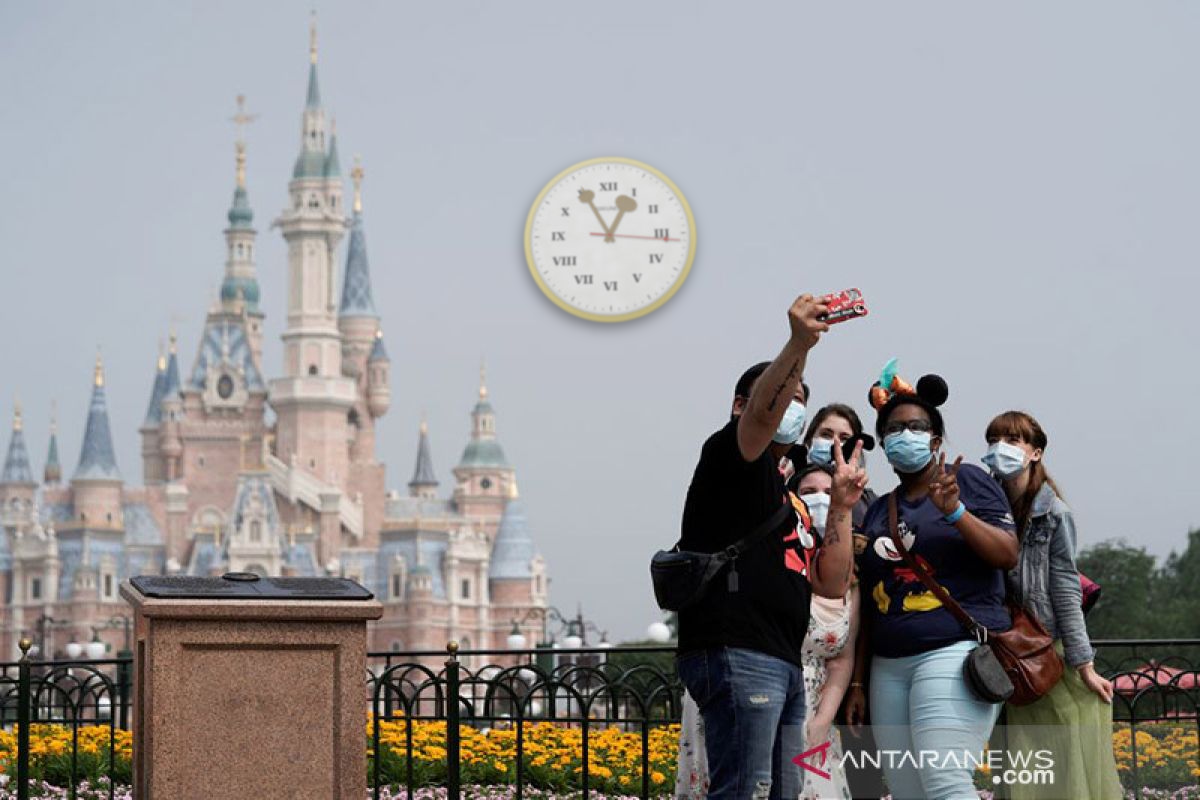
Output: 12h55m16s
